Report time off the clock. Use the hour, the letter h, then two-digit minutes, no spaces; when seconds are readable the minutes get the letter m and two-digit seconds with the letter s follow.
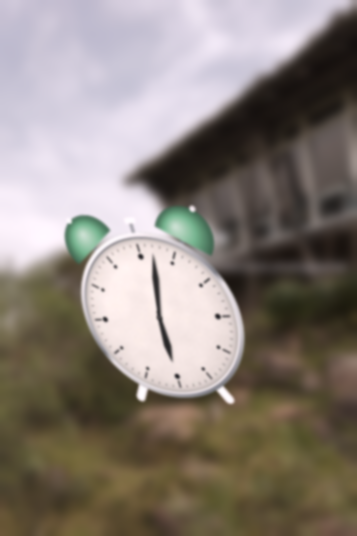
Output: 6h02
